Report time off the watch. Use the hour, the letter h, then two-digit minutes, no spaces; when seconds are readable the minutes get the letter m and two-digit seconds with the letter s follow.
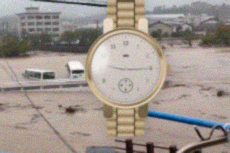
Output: 9h15
